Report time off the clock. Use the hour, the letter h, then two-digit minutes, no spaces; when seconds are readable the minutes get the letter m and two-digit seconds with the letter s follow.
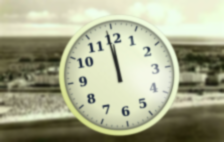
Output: 11h59
